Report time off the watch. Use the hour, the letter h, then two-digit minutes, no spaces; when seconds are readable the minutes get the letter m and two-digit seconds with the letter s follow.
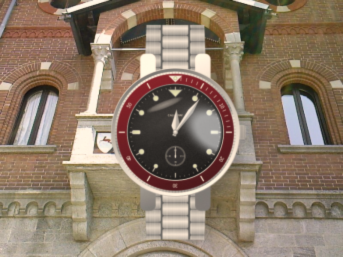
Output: 12h06
